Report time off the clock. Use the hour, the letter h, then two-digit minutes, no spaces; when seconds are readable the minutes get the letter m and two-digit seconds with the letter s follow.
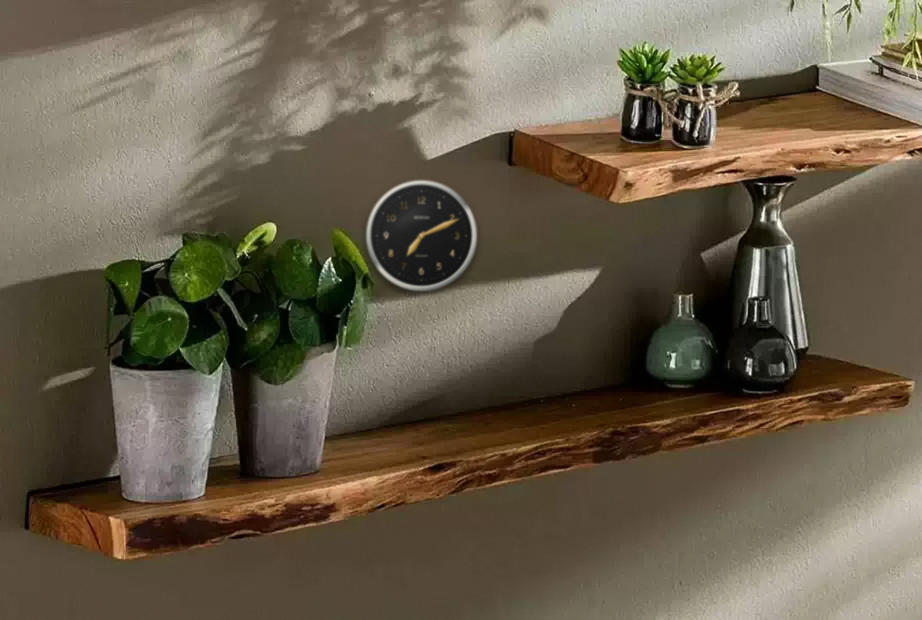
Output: 7h11
